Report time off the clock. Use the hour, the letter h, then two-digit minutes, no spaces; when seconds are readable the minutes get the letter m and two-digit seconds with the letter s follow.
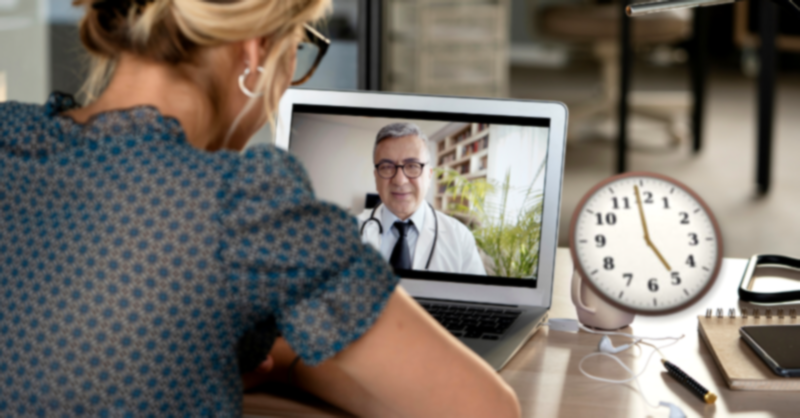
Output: 4h59
